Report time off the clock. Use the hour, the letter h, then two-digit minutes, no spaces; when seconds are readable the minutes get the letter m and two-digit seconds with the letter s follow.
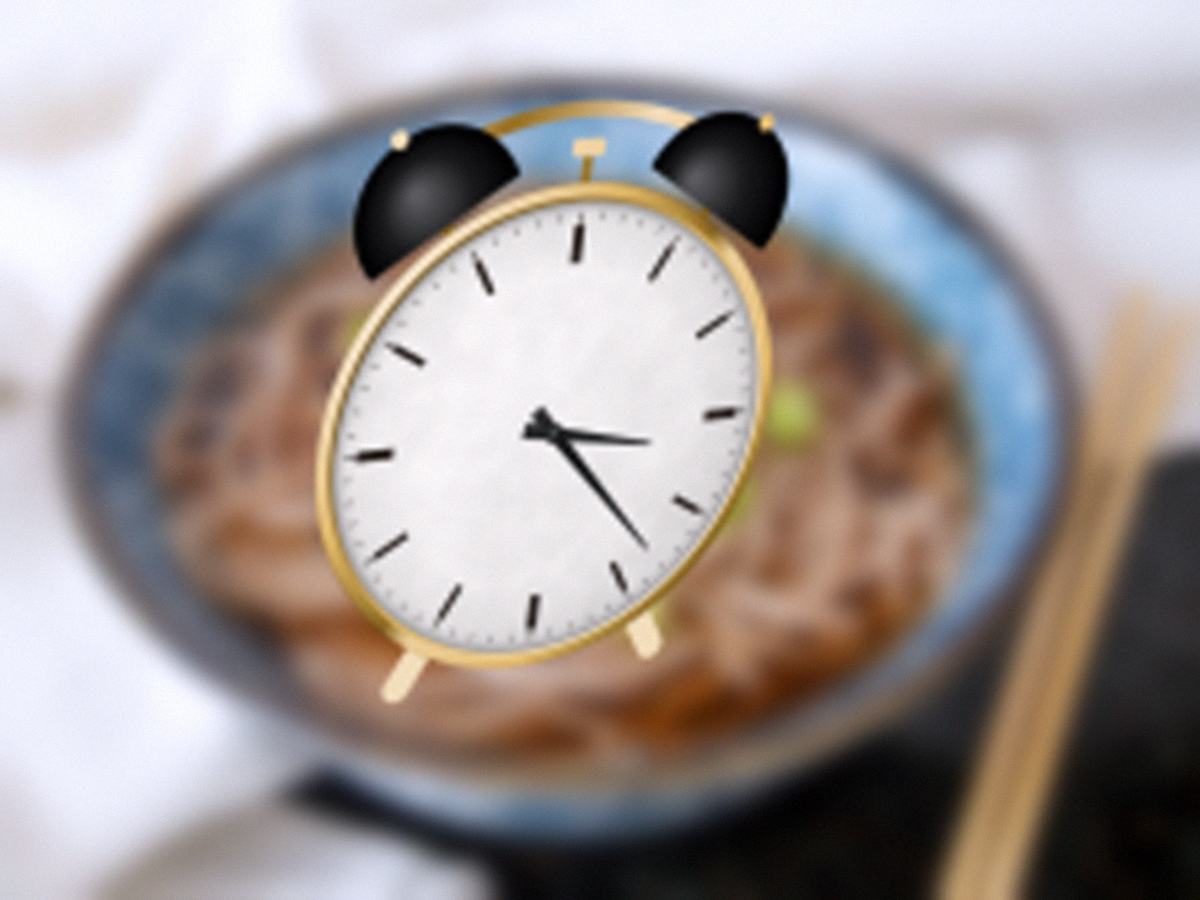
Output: 3h23
